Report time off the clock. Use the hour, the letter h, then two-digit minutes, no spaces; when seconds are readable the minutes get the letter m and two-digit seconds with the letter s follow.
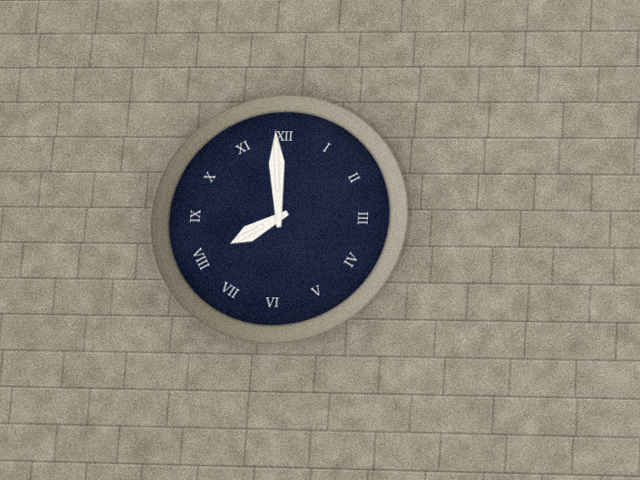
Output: 7h59
